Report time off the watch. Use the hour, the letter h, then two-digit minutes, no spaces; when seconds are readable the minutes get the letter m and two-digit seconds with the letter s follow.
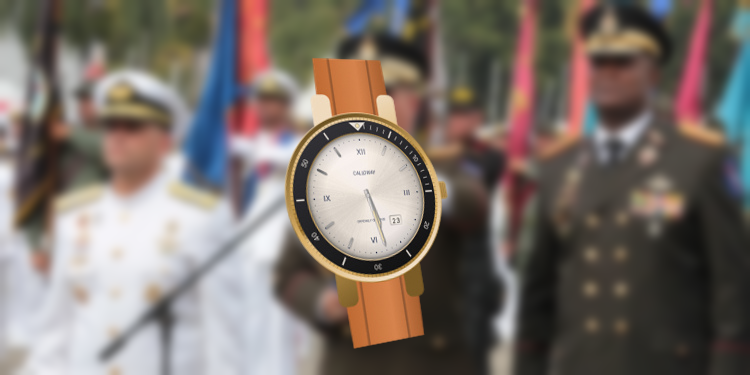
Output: 5h28
